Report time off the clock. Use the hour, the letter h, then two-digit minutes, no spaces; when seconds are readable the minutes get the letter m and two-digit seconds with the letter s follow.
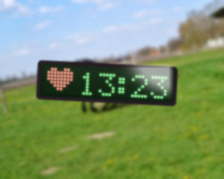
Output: 13h23
